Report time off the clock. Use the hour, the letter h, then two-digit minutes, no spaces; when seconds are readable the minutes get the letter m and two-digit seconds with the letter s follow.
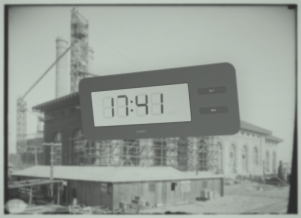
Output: 17h41
